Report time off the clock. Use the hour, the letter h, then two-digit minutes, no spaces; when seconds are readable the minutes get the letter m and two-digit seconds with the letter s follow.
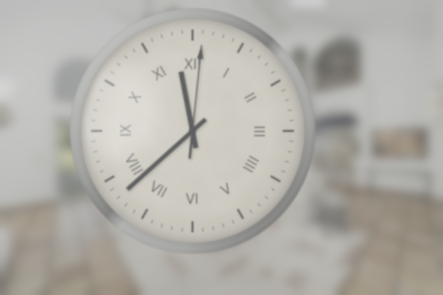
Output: 11h38m01s
